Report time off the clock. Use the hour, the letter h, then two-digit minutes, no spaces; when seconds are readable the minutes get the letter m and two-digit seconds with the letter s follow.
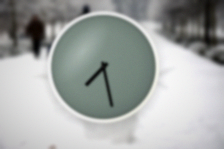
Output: 7h28
